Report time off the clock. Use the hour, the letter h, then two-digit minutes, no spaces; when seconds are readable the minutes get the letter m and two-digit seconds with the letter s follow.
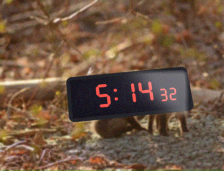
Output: 5h14m32s
